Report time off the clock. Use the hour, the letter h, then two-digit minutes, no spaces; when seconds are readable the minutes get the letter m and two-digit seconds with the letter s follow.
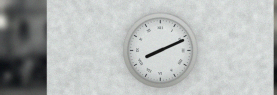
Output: 8h11
